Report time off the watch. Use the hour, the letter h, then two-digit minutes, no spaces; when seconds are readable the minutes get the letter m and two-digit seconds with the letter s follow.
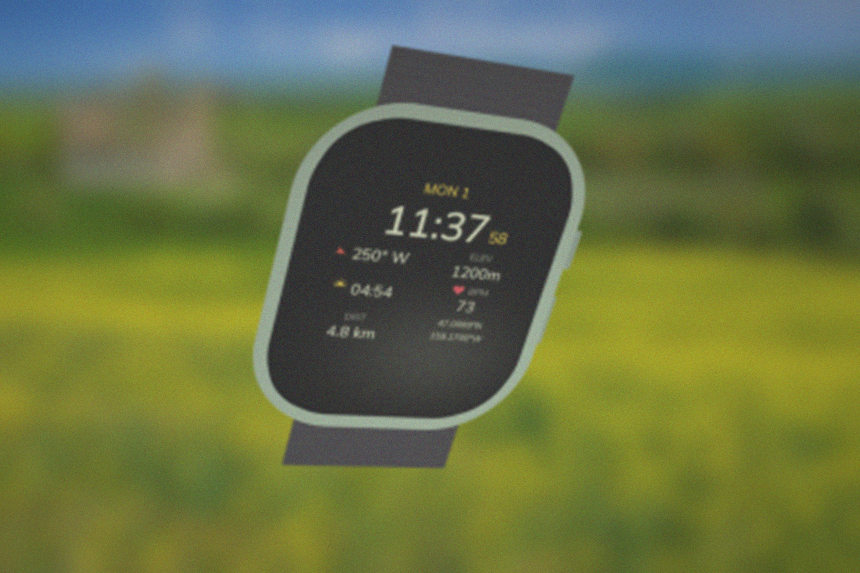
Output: 11h37
